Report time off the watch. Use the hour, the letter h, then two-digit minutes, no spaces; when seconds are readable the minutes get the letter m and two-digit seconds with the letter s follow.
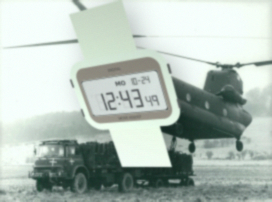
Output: 12h43
